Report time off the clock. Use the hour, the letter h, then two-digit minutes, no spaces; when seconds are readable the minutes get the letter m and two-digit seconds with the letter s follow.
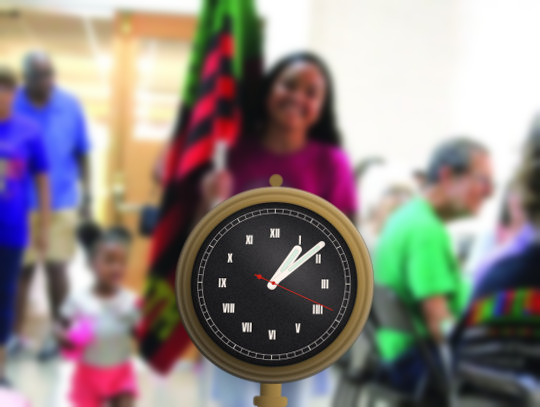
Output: 1h08m19s
